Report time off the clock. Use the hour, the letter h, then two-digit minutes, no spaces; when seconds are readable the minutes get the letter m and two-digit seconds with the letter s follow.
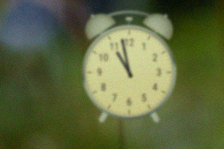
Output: 10h58
